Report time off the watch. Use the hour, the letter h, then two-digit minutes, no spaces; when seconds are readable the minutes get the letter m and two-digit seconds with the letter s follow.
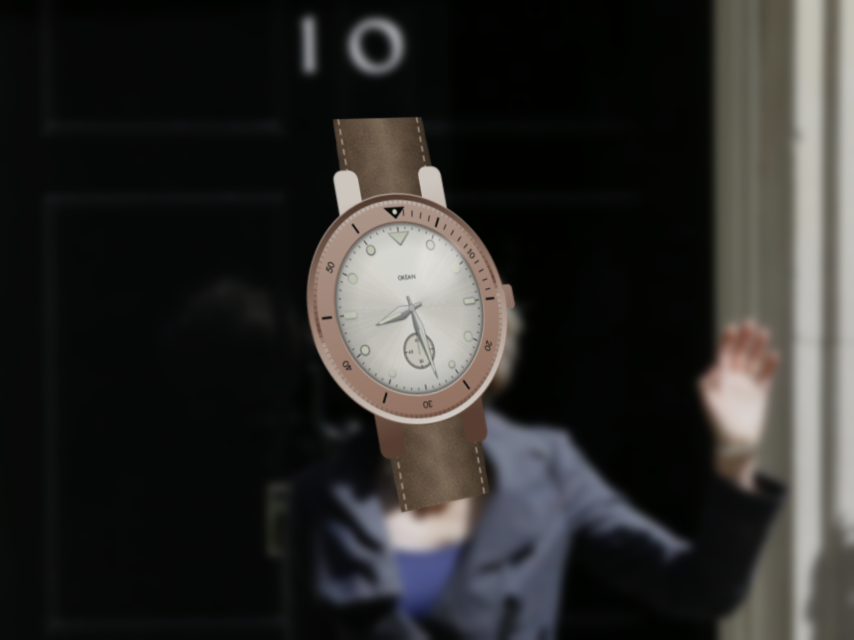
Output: 8h28
